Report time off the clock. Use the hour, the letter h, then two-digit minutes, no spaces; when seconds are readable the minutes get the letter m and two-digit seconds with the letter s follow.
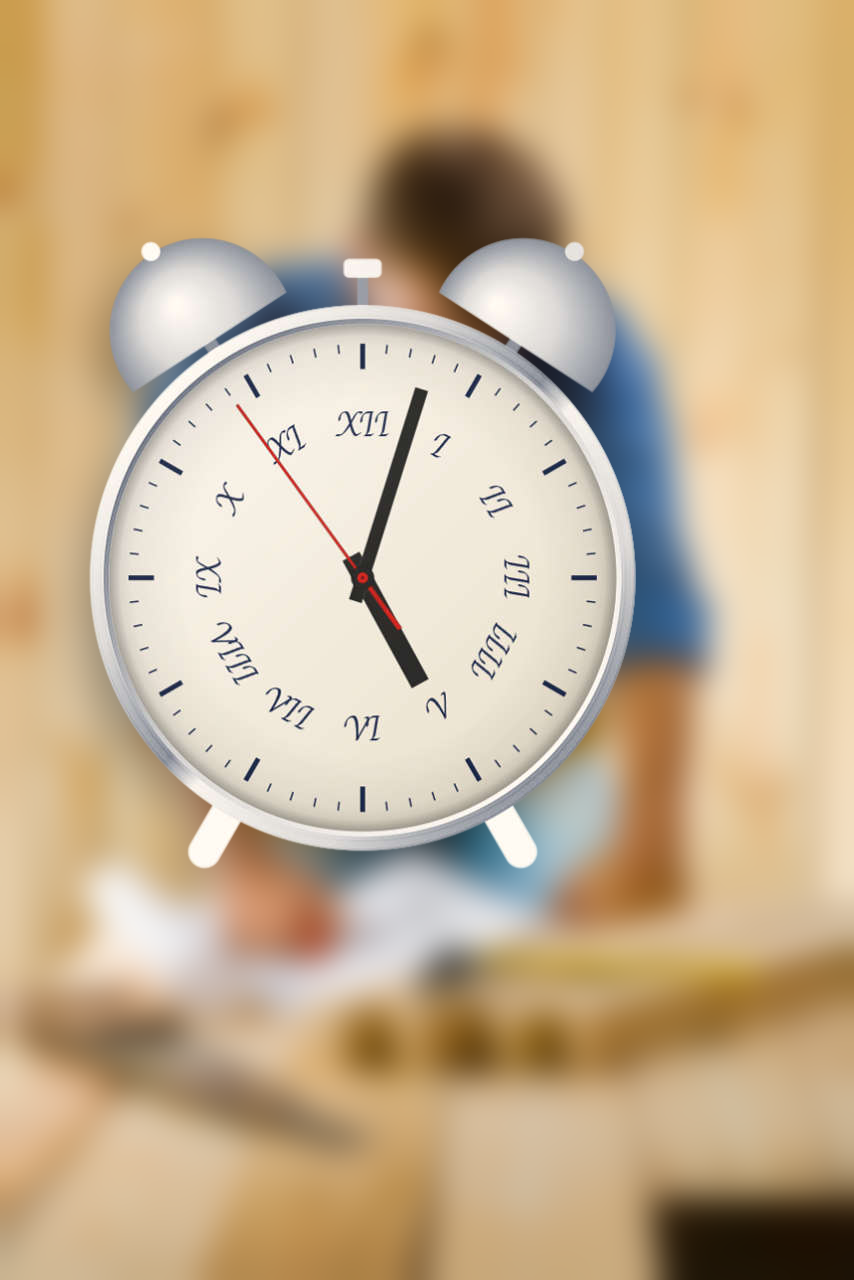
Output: 5h02m54s
